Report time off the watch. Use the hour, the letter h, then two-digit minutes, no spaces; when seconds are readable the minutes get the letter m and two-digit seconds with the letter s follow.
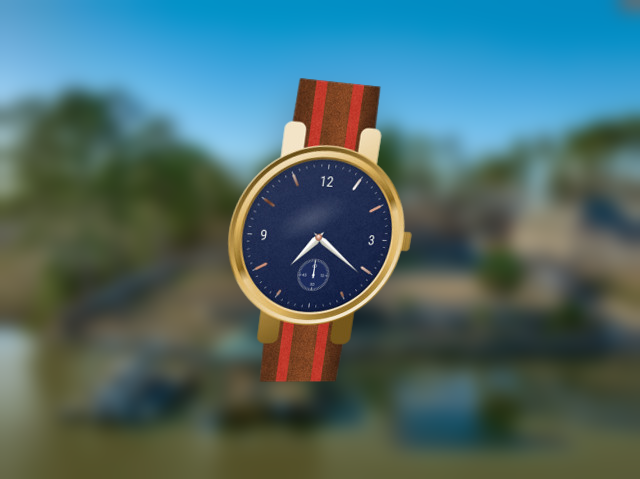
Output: 7h21
